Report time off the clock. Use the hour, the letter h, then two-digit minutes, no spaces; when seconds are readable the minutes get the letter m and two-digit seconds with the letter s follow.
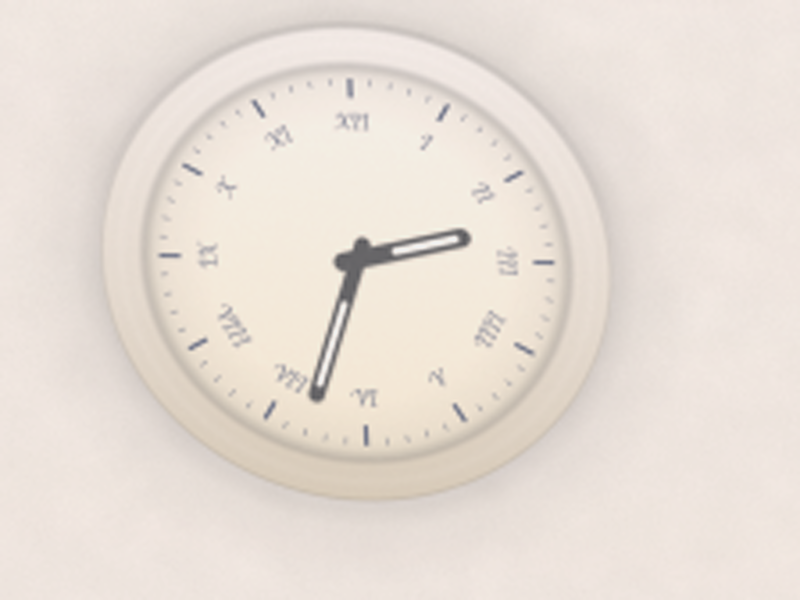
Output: 2h33
